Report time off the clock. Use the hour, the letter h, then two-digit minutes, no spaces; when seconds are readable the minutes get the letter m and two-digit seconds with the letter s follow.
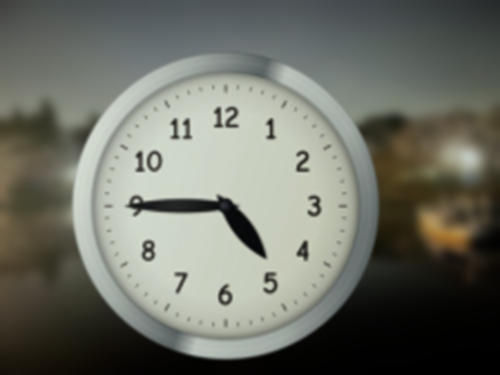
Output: 4h45
